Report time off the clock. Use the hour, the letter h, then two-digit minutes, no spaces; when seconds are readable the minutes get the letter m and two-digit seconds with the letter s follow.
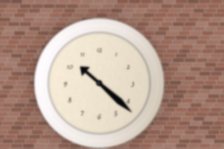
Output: 10h22
